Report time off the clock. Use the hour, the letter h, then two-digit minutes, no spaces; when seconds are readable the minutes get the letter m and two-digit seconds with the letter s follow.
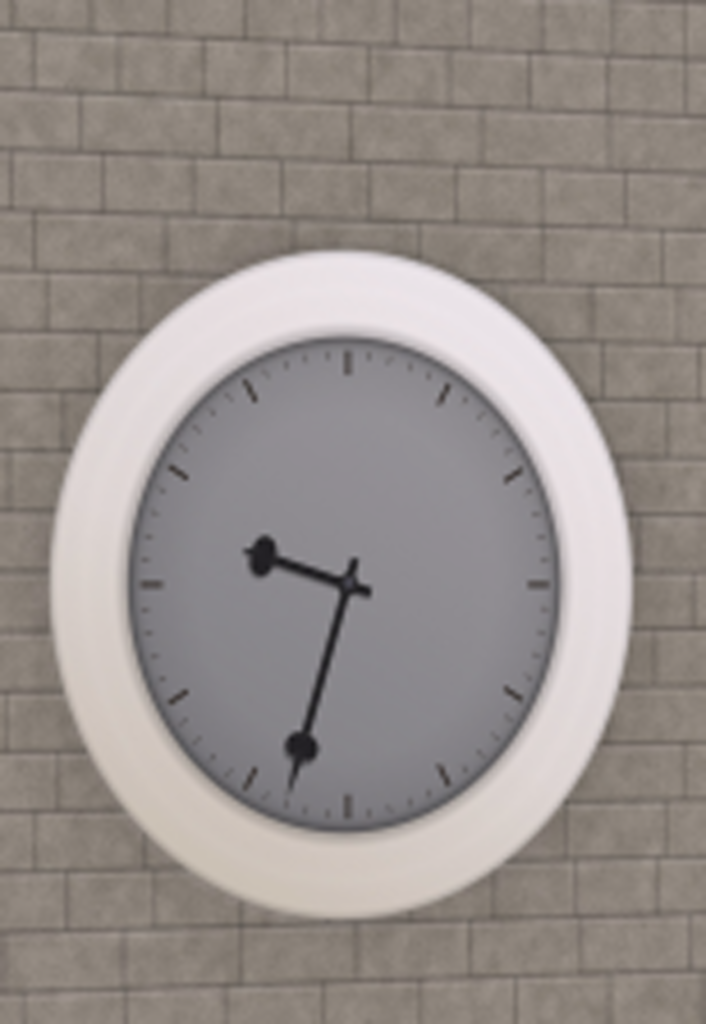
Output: 9h33
